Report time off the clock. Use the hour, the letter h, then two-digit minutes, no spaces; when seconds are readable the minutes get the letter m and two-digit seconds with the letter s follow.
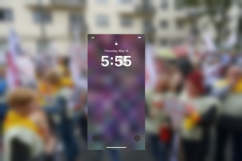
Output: 5h55
